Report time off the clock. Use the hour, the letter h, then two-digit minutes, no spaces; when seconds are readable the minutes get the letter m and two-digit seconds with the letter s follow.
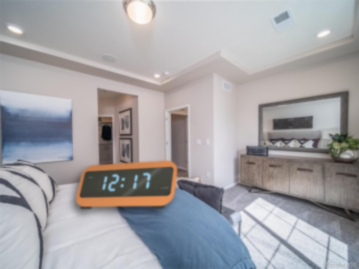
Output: 12h17
